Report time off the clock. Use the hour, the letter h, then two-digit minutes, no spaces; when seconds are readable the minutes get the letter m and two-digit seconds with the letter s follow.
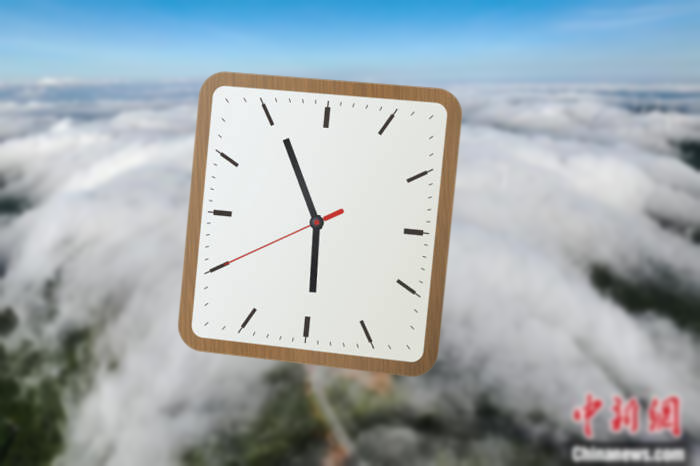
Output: 5h55m40s
